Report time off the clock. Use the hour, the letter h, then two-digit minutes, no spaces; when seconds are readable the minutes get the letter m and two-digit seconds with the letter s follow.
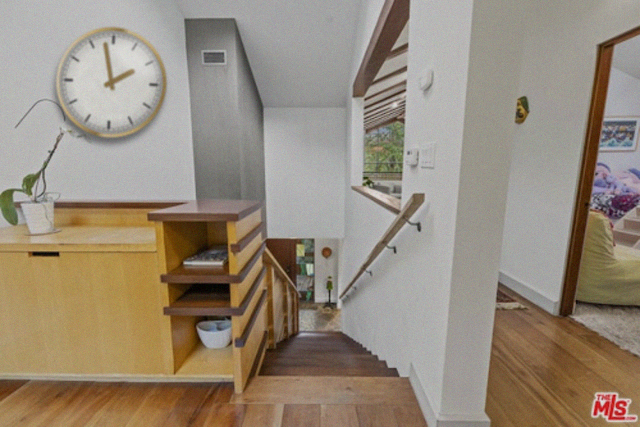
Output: 1h58
